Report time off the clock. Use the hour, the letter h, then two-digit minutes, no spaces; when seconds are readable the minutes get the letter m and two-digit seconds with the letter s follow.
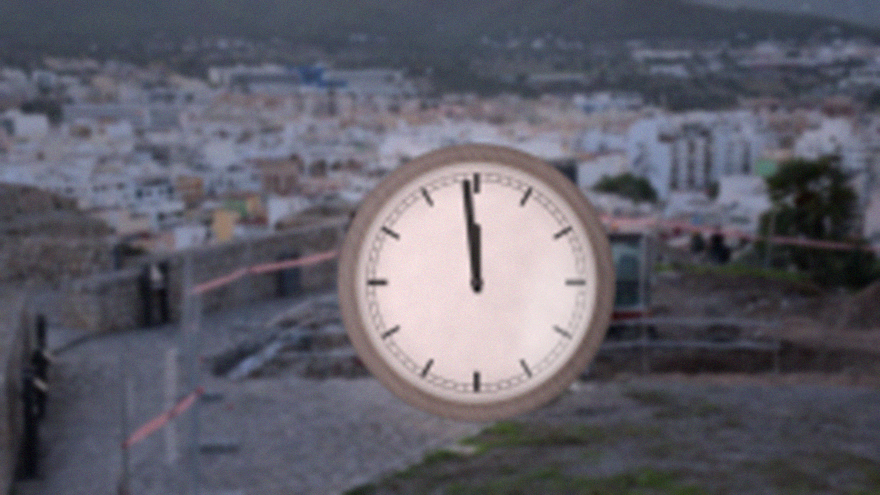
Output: 11h59
